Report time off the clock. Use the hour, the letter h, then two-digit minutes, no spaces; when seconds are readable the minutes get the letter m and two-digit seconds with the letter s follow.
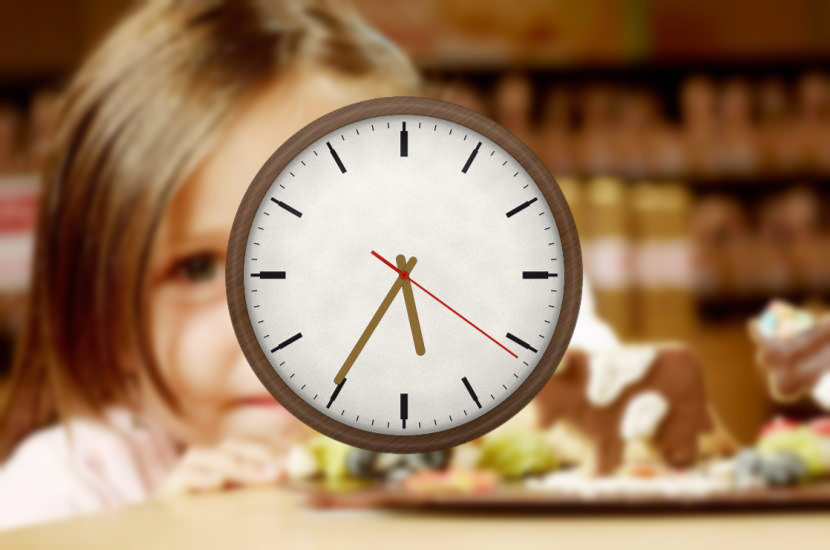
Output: 5h35m21s
